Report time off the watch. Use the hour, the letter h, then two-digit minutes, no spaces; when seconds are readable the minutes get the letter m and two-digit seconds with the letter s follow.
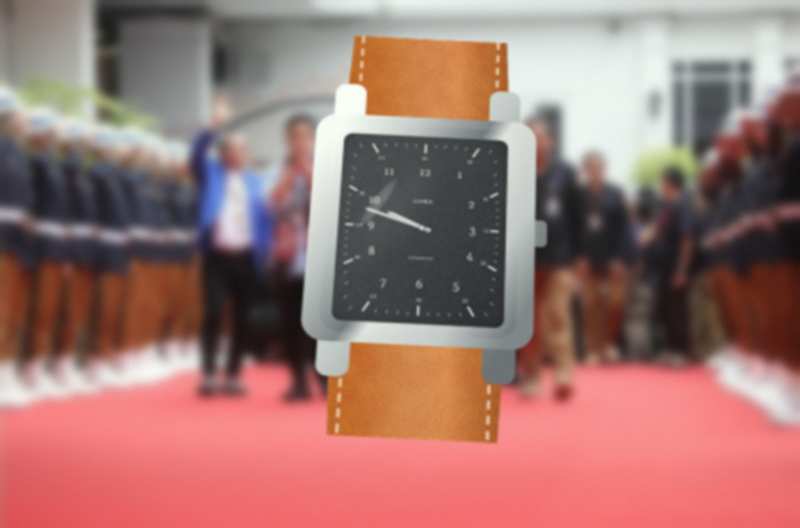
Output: 9h48
